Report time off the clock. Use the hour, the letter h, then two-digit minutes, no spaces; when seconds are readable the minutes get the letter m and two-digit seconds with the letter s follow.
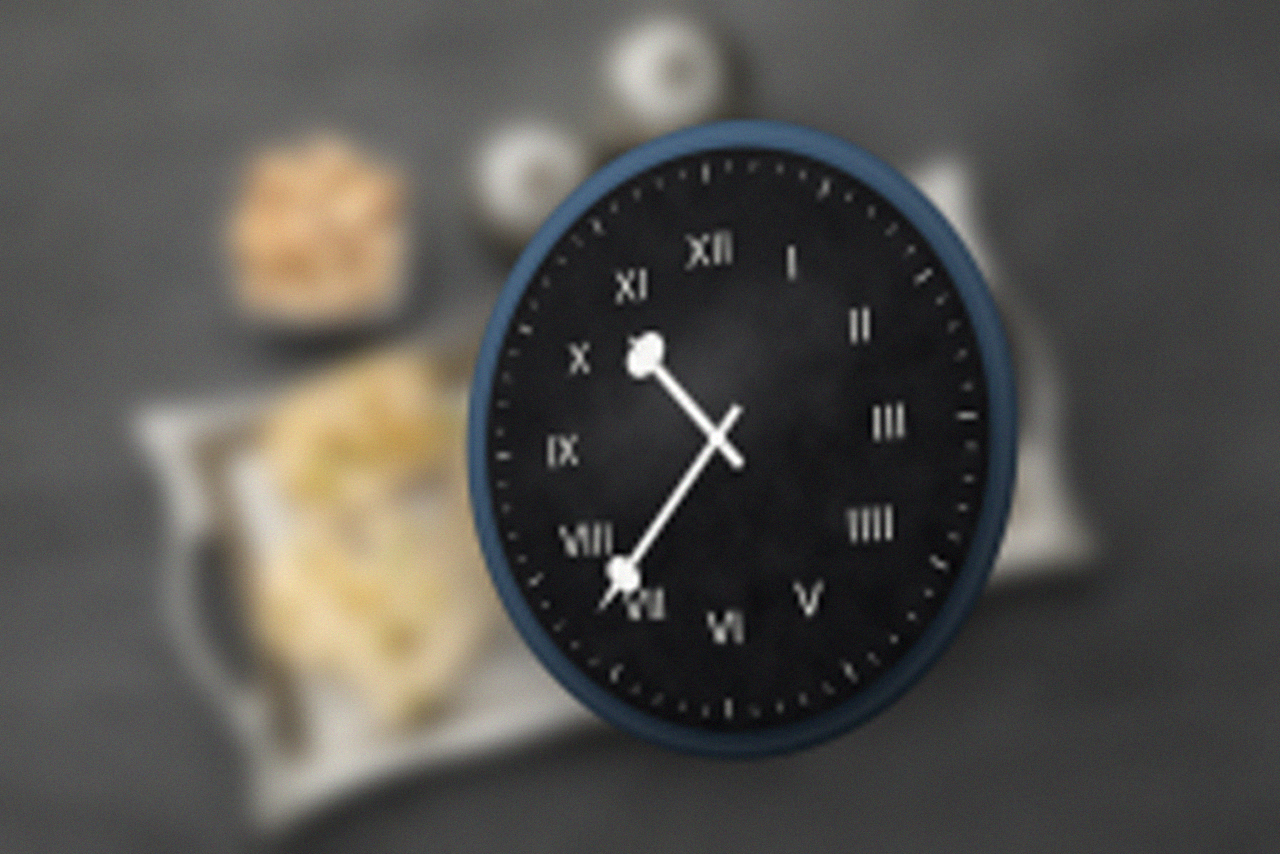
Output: 10h37
